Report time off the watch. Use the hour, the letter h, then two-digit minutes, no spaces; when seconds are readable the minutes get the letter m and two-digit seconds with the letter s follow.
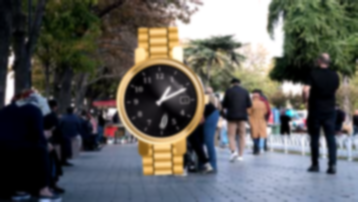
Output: 1h11
